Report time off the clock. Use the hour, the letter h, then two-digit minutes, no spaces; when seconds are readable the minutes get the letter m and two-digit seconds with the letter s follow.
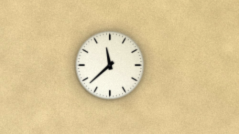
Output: 11h38
